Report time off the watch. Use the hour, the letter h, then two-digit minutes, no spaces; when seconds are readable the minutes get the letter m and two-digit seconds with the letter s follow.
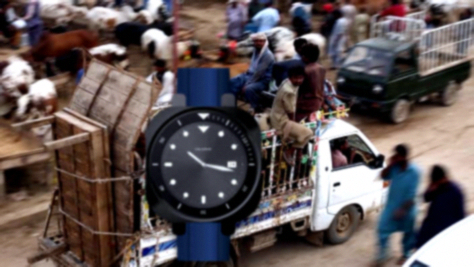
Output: 10h17
